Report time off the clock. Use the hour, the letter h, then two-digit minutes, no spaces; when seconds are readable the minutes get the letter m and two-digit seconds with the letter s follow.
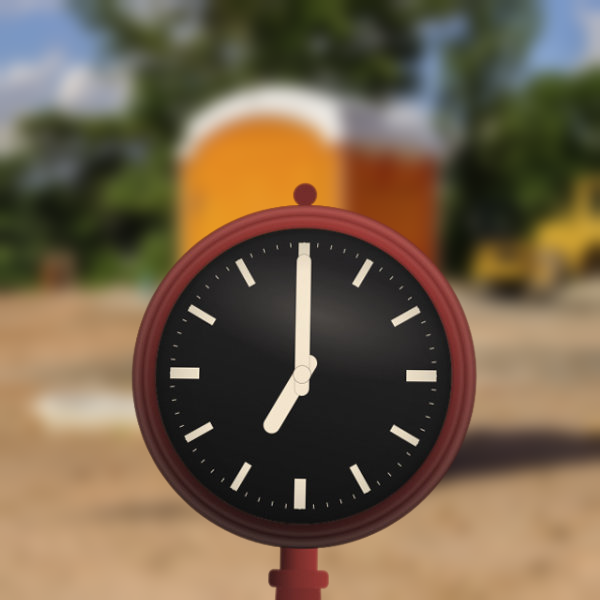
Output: 7h00
